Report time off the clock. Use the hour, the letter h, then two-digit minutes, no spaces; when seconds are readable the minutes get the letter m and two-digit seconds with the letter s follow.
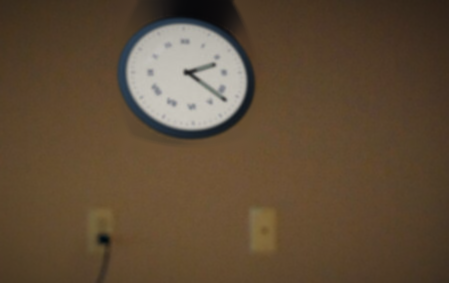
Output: 2h22
